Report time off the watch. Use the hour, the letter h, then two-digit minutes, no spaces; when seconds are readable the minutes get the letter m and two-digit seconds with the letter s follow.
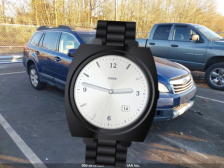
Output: 2h47
